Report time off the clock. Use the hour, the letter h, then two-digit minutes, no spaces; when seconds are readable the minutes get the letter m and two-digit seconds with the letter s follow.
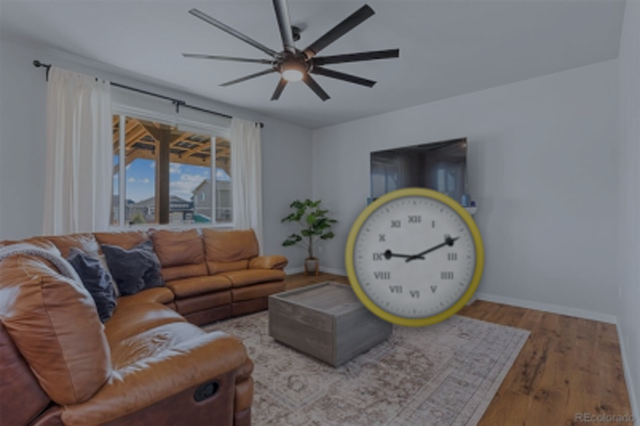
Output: 9h11
